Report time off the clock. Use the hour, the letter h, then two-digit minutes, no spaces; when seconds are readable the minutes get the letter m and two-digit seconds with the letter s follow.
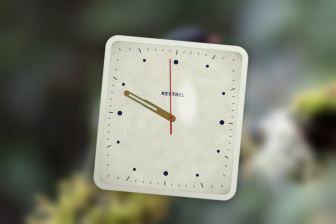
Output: 9h48m59s
